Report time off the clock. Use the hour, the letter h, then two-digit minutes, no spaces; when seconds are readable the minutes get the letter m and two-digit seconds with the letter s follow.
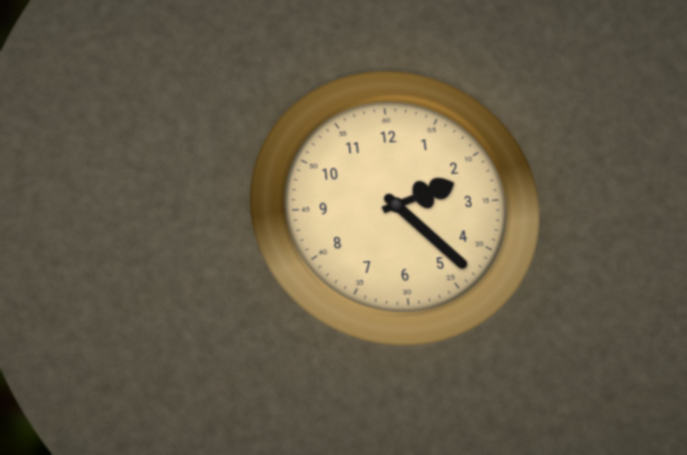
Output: 2h23
